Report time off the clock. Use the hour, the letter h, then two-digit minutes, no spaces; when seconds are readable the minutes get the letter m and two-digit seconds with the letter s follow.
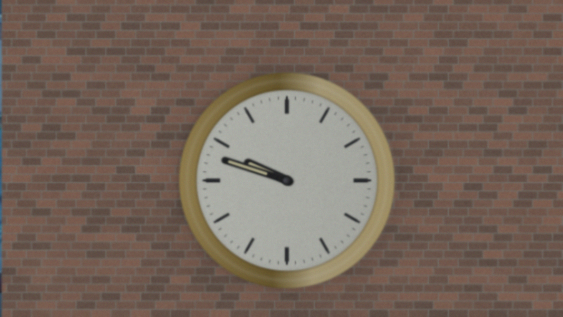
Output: 9h48
